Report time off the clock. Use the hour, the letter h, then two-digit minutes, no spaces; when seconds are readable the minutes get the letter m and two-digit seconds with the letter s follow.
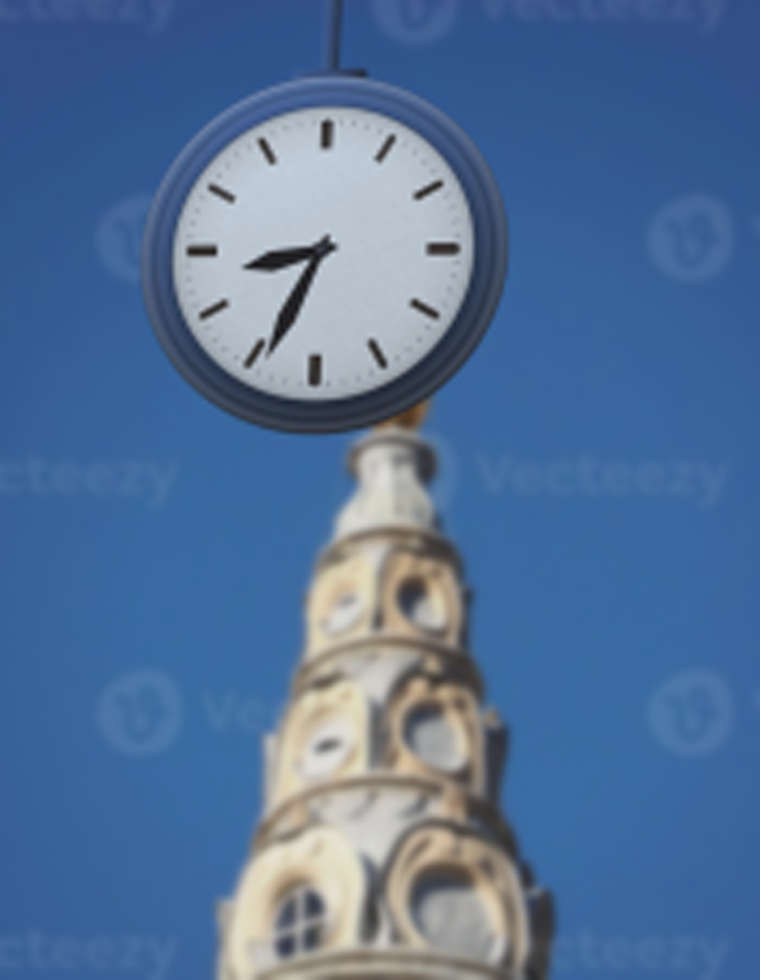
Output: 8h34
